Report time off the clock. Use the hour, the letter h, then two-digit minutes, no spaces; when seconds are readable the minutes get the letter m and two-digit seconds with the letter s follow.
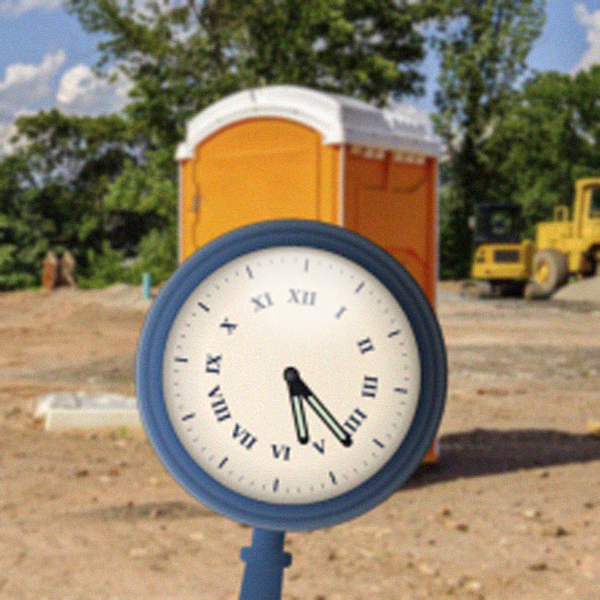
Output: 5h22
